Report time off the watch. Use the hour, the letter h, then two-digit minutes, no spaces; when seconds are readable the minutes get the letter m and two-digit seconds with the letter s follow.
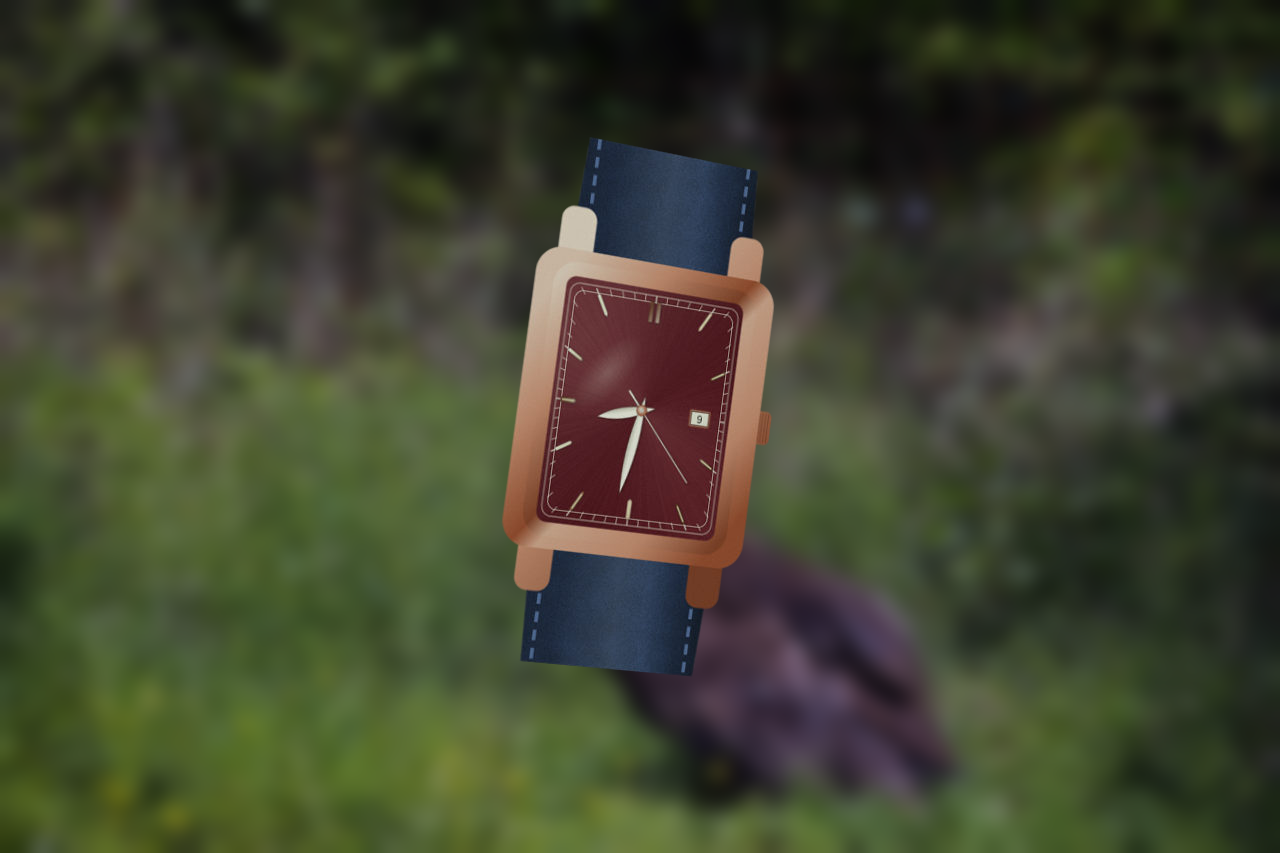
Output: 8h31m23s
